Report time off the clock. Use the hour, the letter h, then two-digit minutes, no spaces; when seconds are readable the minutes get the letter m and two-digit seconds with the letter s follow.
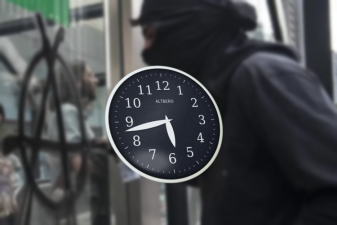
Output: 5h43
